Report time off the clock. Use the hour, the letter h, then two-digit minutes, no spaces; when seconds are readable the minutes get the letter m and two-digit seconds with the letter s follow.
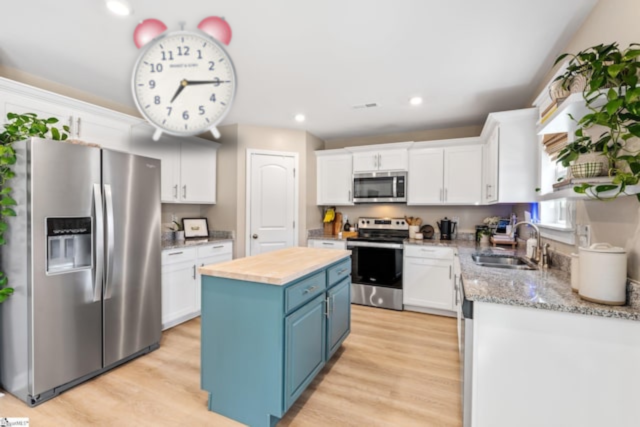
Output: 7h15
